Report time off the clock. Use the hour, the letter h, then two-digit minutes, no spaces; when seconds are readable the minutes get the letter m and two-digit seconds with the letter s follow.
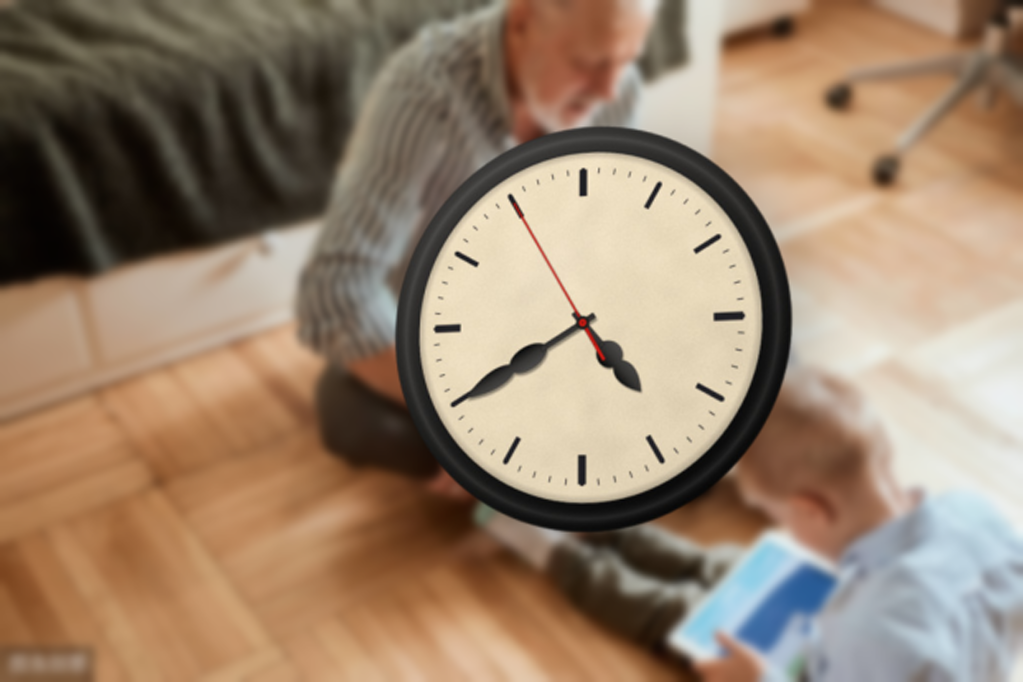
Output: 4h39m55s
